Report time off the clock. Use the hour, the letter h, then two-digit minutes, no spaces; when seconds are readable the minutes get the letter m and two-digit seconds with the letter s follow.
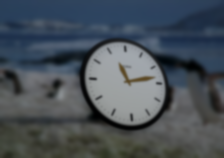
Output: 11h13
